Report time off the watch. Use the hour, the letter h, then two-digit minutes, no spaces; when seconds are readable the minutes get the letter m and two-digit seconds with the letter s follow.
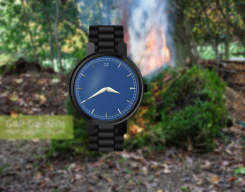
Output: 3h40
